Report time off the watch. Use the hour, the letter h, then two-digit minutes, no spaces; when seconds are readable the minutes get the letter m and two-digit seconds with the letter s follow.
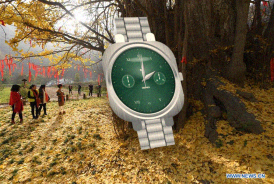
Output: 2h01
